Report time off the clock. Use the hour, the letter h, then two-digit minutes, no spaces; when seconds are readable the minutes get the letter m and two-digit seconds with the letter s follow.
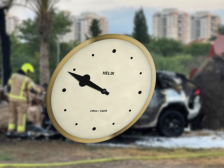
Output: 9h49
